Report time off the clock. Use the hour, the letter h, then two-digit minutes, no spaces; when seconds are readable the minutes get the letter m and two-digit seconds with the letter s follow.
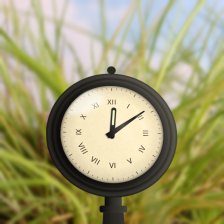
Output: 12h09
